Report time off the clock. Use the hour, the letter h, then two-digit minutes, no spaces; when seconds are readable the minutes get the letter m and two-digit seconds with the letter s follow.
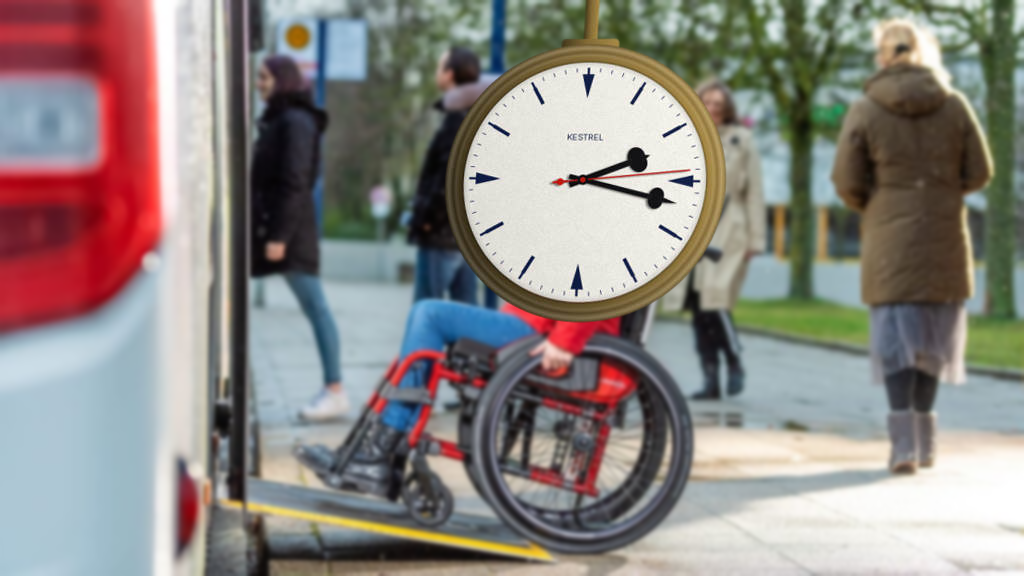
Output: 2h17m14s
